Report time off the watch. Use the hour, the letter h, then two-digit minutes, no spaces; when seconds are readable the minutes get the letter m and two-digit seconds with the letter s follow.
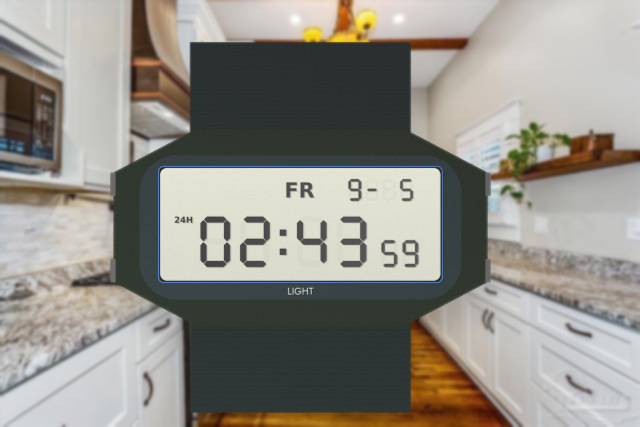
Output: 2h43m59s
